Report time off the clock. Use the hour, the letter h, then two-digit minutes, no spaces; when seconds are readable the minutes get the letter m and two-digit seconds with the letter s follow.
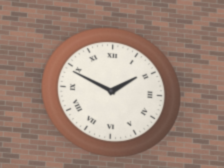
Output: 1h49
